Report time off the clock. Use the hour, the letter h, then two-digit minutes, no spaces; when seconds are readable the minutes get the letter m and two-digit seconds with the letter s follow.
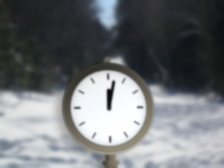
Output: 12h02
